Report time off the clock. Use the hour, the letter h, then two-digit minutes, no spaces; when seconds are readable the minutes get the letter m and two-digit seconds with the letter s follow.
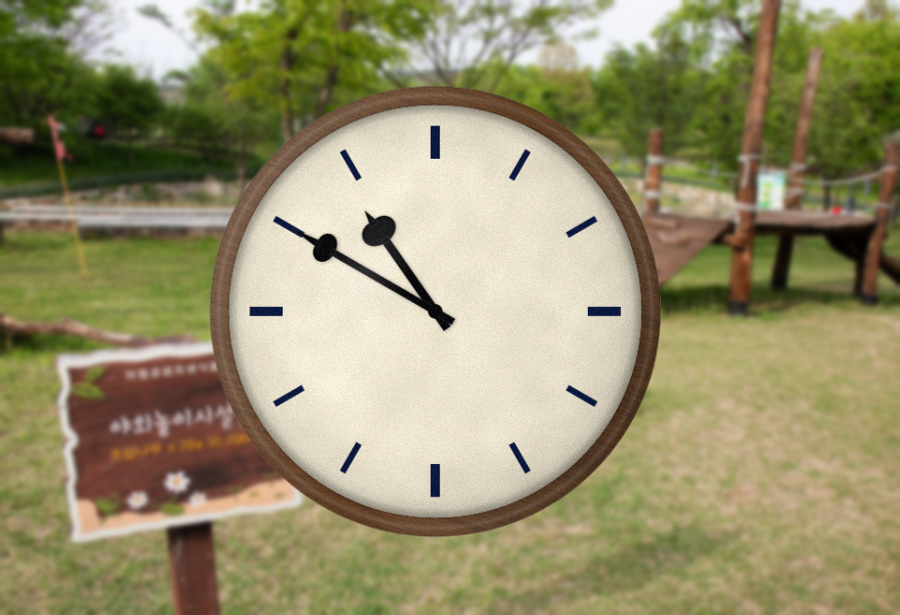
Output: 10h50
